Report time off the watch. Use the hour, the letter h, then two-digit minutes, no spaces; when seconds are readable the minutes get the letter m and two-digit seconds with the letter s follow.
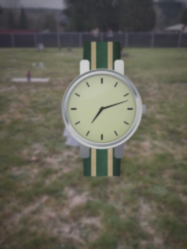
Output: 7h12
